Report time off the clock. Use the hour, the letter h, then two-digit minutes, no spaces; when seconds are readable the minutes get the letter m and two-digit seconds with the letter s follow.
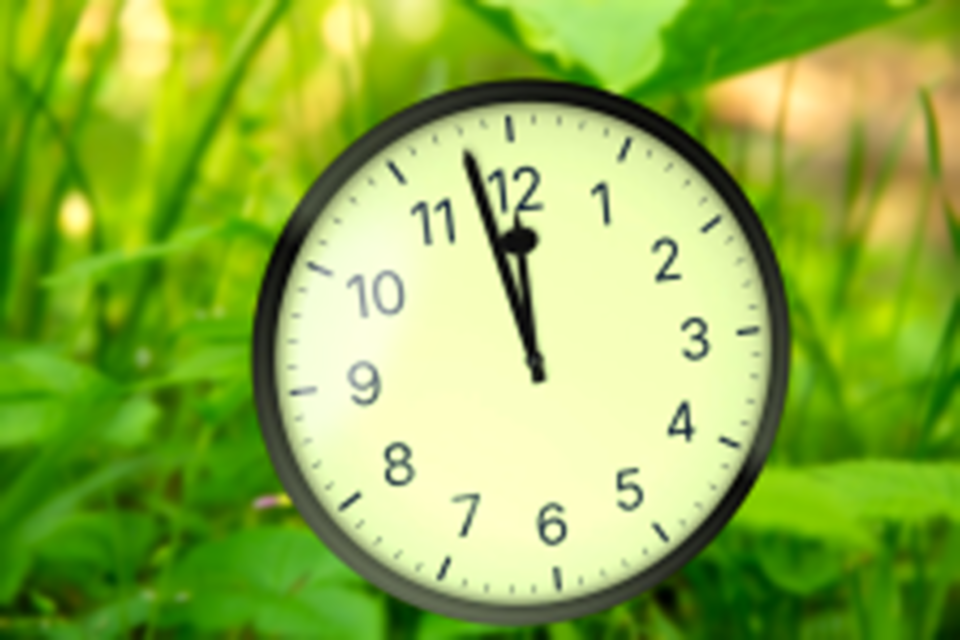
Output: 11h58
